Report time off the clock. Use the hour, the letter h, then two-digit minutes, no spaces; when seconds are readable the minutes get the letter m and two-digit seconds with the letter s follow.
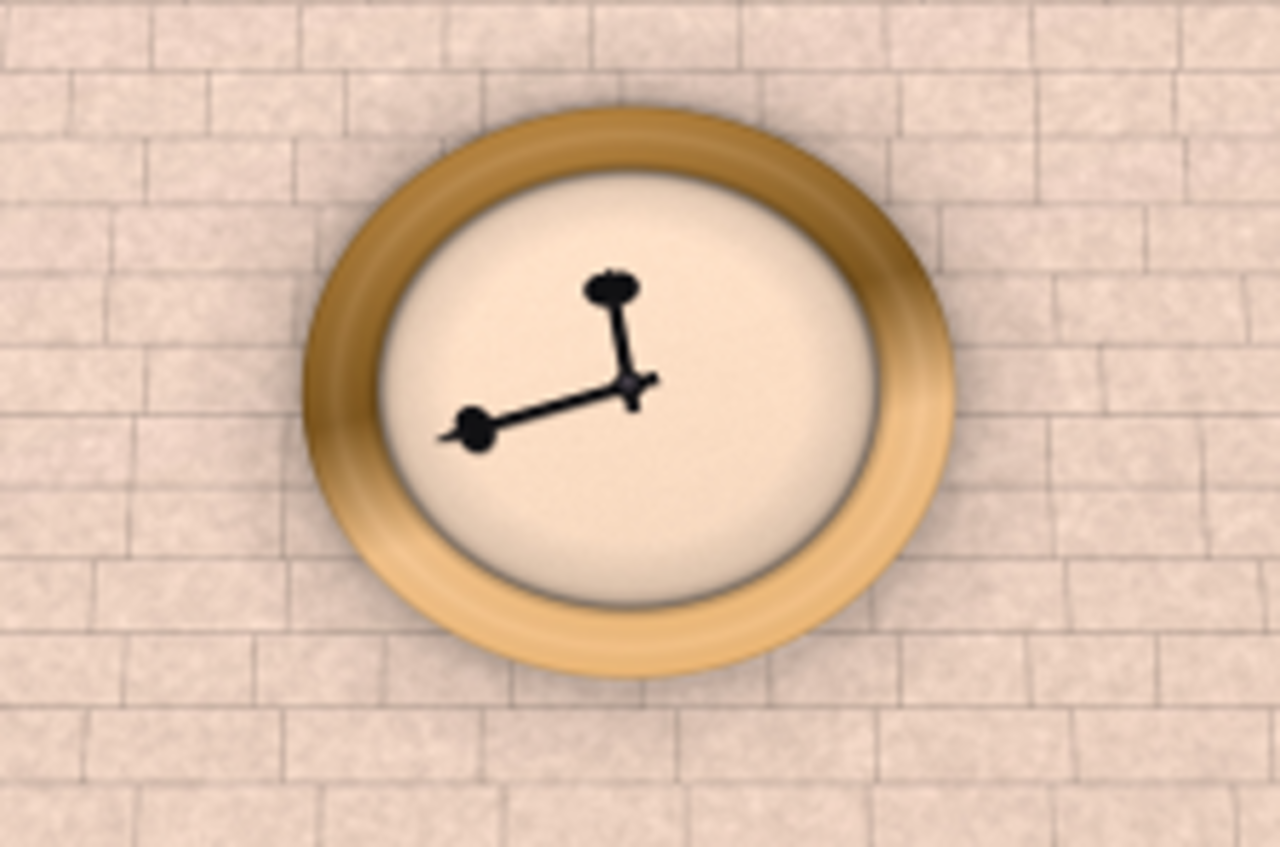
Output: 11h42
